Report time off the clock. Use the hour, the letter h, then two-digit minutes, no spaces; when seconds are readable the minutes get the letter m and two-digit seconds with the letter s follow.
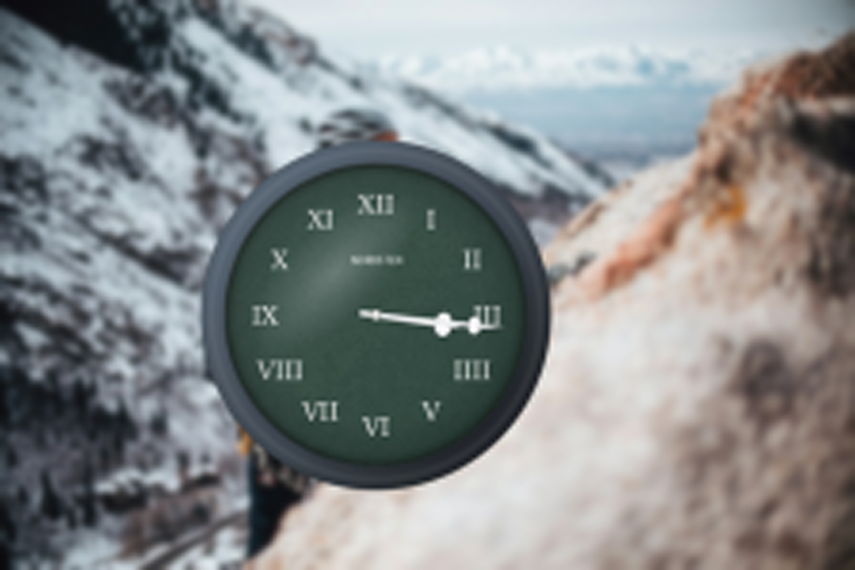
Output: 3h16
